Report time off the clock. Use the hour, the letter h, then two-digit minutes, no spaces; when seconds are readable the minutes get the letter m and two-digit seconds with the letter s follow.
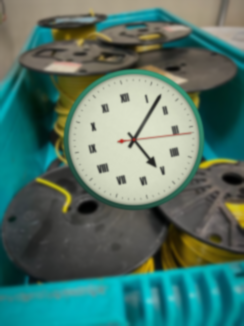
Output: 5h07m16s
